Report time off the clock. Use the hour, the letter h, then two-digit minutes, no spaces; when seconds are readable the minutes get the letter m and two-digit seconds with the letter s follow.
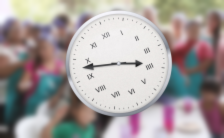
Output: 3h48
